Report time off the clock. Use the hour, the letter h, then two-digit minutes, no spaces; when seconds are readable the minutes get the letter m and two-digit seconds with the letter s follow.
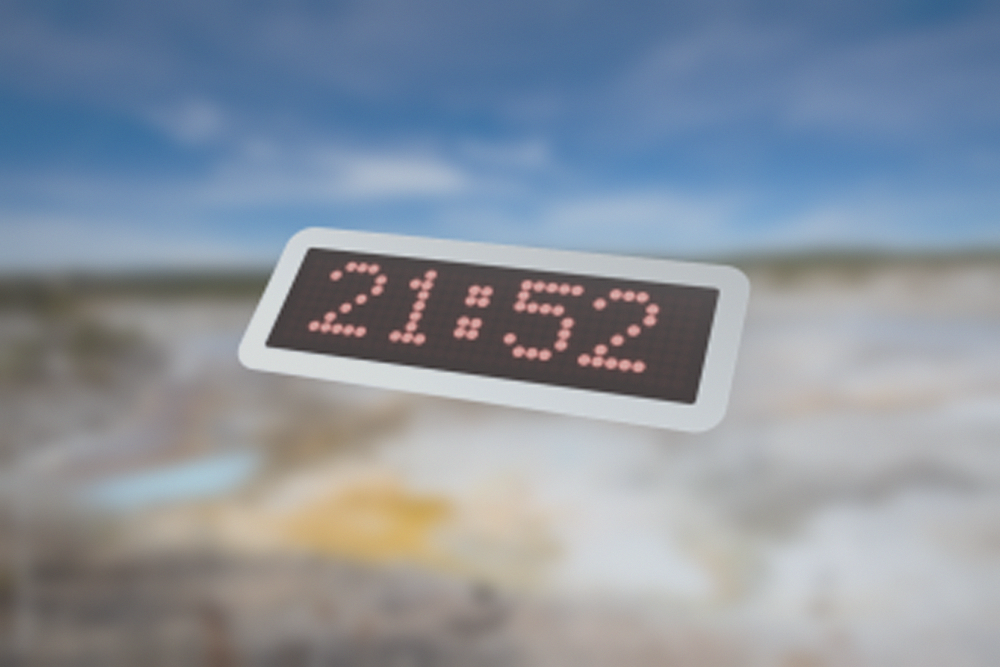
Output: 21h52
